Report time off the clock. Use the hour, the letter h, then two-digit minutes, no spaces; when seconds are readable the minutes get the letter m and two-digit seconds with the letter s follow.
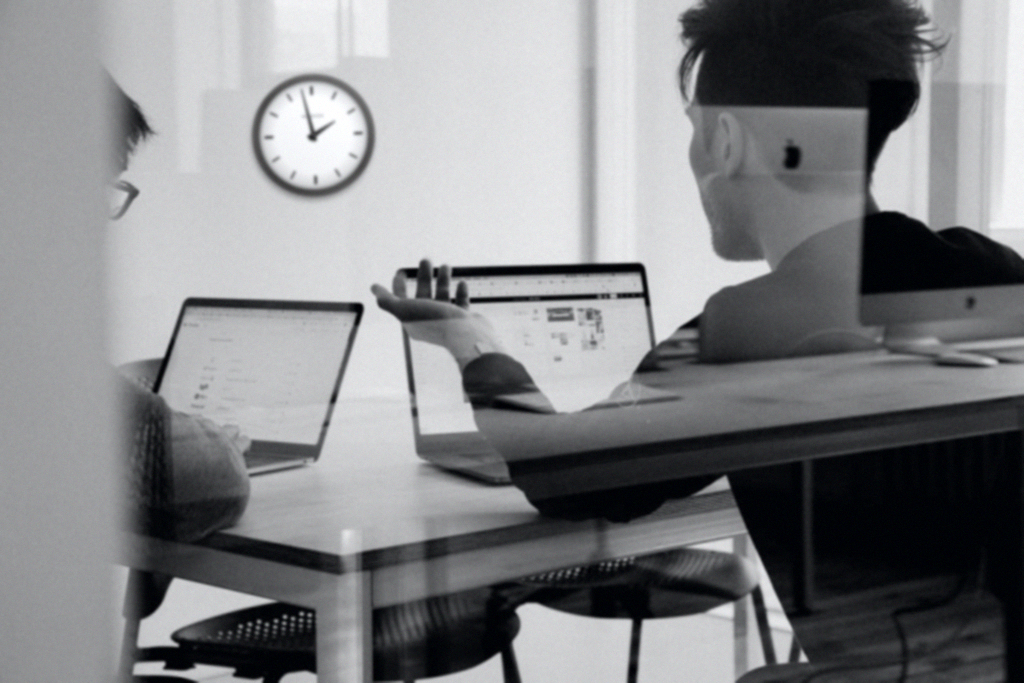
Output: 1h58
